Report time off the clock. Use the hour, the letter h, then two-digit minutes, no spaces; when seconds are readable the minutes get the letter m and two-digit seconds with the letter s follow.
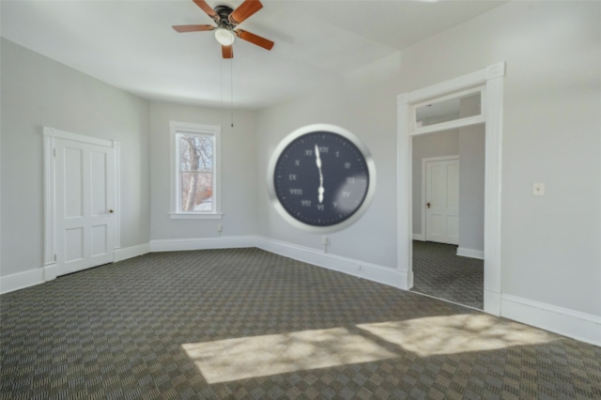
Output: 5h58
